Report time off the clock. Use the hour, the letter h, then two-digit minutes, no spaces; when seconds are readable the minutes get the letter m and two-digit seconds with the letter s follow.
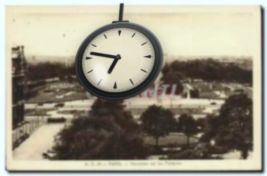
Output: 6h47
